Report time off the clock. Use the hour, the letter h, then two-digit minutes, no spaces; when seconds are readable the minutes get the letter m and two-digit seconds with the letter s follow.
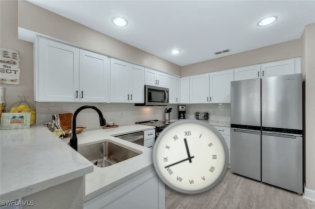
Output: 11h42
